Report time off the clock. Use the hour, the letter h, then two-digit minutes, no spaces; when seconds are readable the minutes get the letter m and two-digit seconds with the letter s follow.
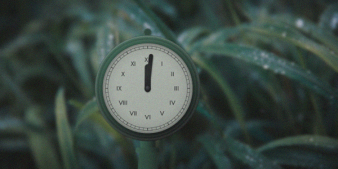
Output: 12h01
